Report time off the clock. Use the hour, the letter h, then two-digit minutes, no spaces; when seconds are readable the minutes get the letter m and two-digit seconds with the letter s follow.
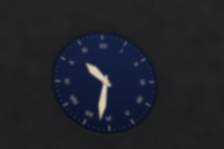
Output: 10h32
